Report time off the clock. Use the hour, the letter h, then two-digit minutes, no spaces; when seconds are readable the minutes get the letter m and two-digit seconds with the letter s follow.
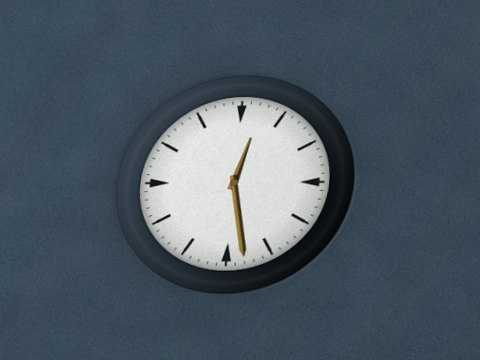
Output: 12h28
